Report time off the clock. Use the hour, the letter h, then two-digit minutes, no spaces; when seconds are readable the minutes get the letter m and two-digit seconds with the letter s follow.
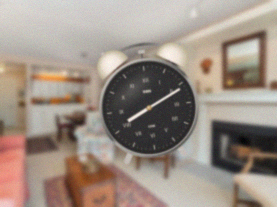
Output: 8h11
